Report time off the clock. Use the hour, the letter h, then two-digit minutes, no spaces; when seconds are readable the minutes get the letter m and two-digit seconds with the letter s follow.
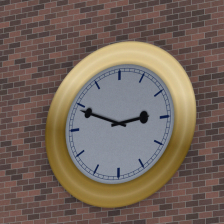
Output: 2h49
